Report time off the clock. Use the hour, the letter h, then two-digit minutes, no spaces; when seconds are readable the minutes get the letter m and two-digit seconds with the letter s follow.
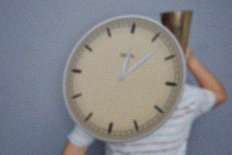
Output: 12h07
